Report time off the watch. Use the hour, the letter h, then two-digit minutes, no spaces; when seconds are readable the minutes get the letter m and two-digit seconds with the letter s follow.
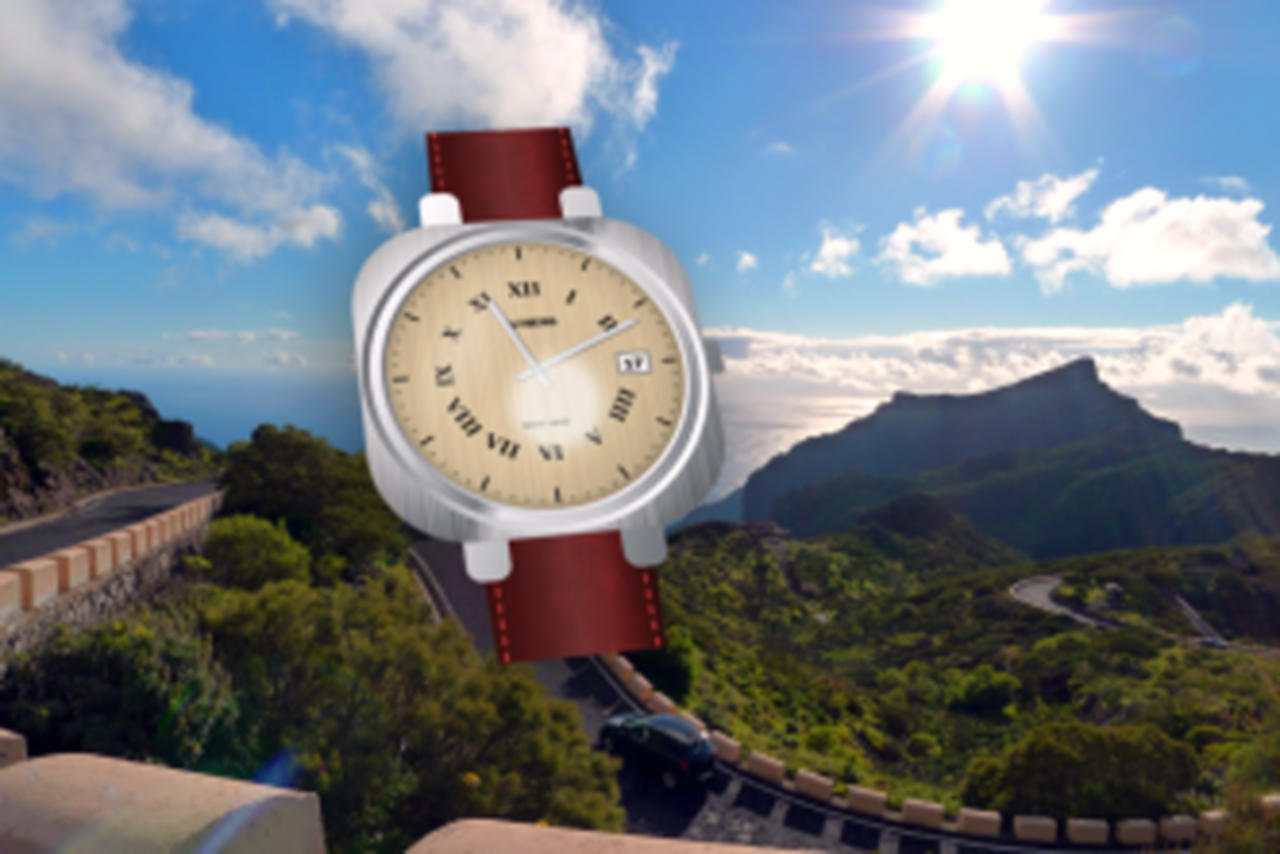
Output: 11h11
